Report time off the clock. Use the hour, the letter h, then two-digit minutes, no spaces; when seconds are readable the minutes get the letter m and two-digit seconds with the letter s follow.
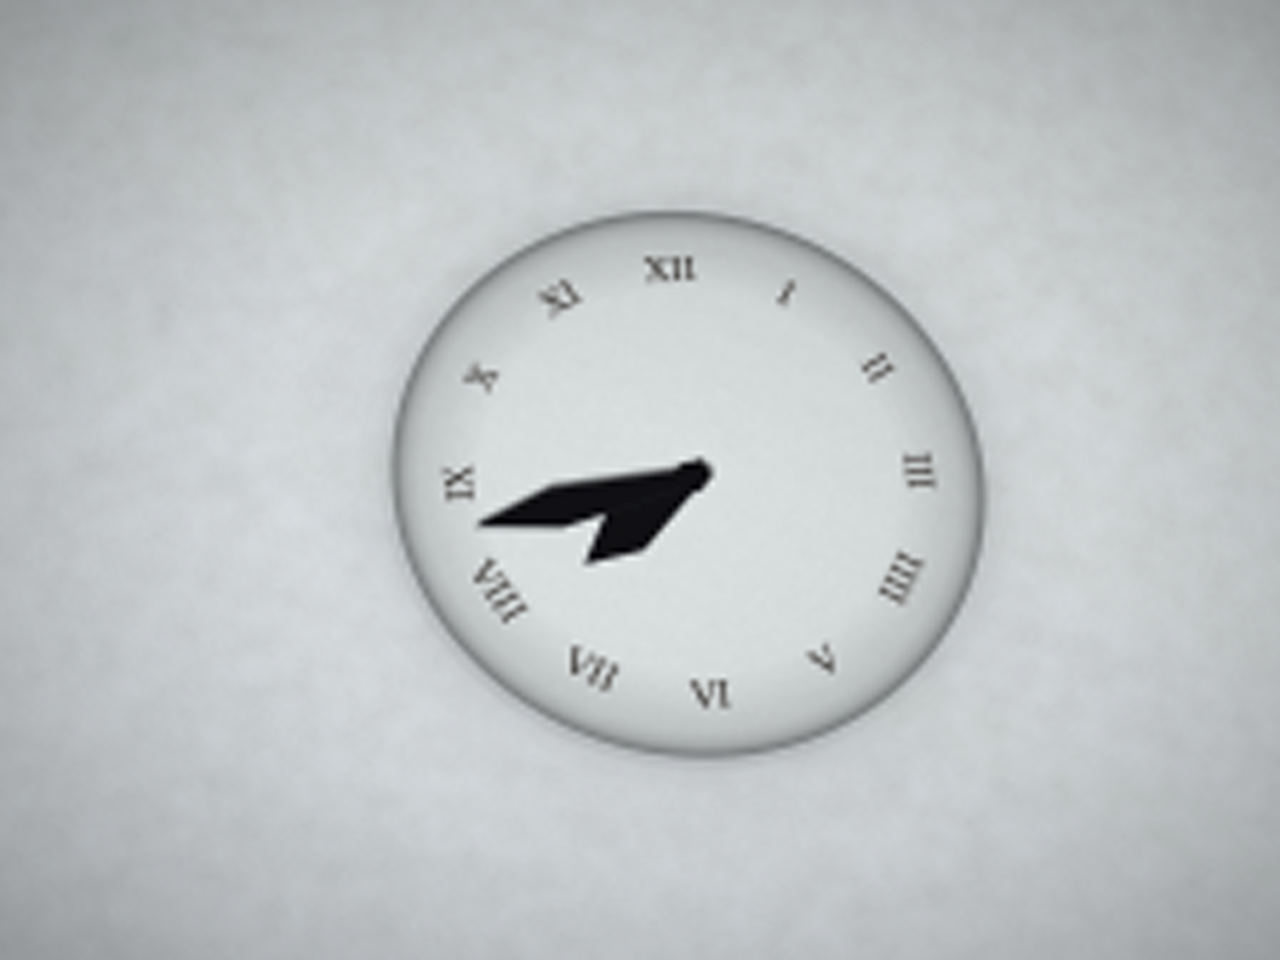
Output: 7h43
